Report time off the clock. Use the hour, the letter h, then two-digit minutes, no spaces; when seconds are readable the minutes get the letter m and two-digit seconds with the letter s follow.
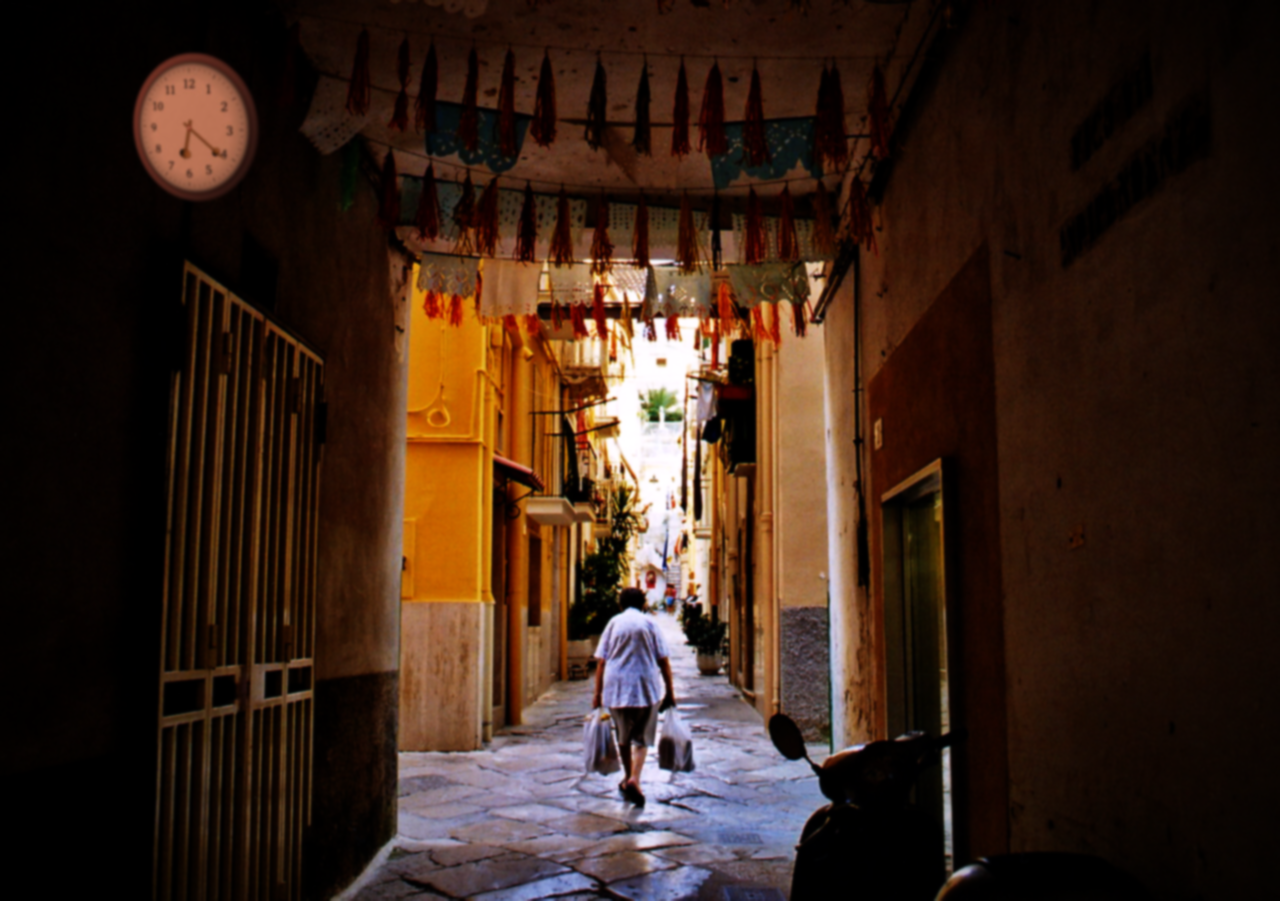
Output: 6h21
